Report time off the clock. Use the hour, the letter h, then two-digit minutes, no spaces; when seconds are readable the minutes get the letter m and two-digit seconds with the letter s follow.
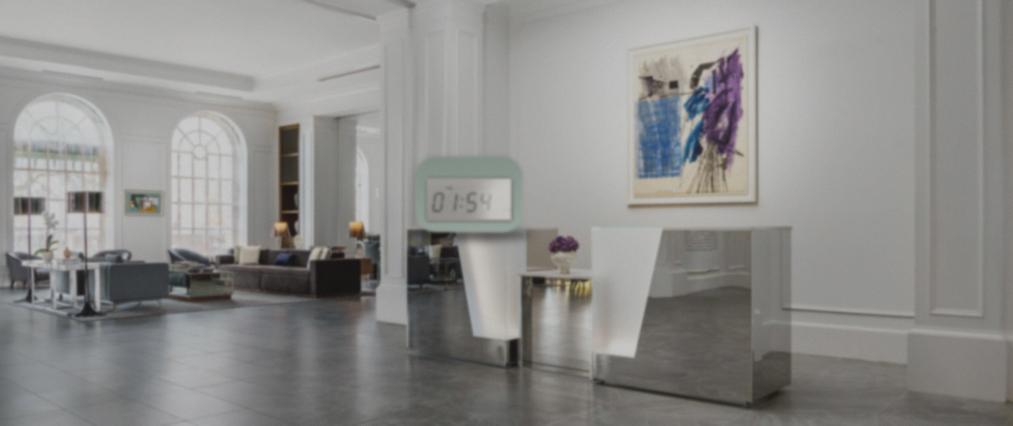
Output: 1h54
